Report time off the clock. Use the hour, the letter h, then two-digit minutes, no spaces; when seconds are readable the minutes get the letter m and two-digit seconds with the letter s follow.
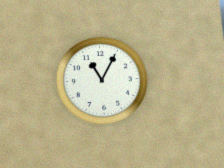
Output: 11h05
